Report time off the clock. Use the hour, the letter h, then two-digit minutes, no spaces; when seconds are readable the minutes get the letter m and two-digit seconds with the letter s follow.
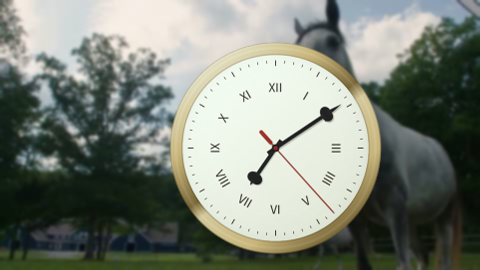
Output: 7h09m23s
